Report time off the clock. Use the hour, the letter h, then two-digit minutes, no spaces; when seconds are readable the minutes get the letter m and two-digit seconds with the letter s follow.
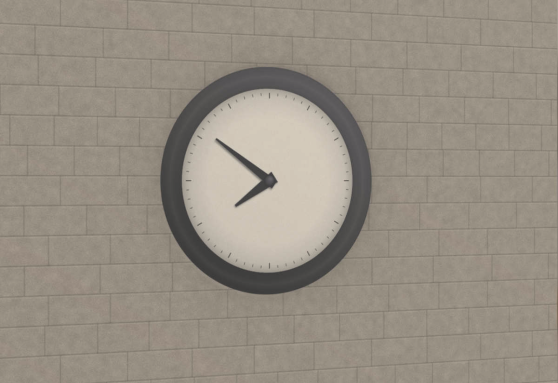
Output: 7h51
